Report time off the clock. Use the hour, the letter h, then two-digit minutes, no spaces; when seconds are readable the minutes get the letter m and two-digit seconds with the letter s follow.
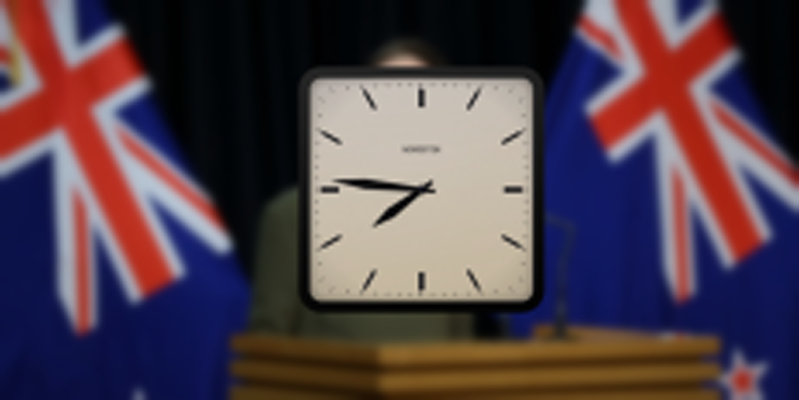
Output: 7h46
